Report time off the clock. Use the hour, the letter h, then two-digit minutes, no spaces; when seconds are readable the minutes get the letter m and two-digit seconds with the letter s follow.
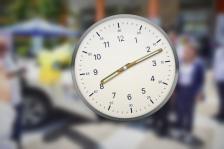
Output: 8h12
